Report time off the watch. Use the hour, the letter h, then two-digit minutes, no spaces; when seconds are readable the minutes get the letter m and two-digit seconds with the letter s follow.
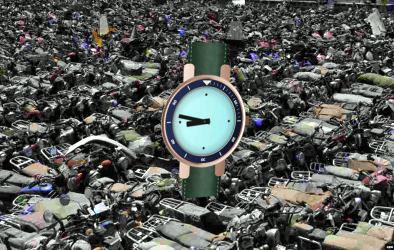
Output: 8h47
